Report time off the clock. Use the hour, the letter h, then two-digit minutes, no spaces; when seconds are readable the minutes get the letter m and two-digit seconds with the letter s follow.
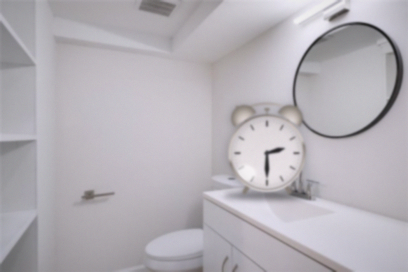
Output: 2h30
